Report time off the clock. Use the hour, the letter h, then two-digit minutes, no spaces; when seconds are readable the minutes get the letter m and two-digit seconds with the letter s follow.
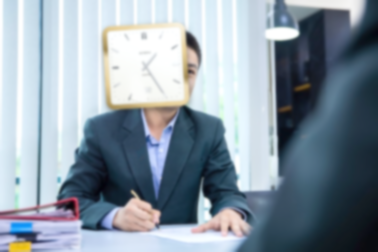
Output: 1h25
